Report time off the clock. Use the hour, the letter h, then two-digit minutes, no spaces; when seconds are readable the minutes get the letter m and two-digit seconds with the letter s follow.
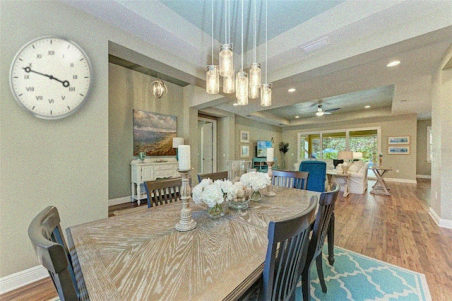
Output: 3h48
